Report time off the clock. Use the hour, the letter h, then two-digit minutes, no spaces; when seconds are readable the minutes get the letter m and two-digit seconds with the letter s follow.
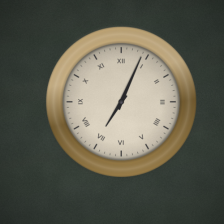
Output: 7h04
